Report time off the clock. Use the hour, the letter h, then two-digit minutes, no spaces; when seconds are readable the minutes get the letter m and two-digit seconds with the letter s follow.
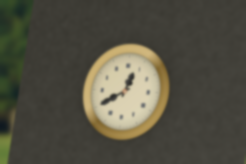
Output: 12h40
